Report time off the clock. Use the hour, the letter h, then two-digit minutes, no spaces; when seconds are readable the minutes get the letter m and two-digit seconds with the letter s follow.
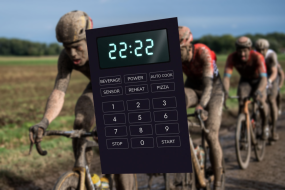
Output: 22h22
